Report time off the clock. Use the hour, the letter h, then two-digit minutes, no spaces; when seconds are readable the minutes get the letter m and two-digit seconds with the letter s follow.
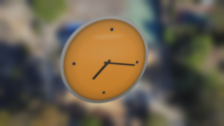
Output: 7h16
